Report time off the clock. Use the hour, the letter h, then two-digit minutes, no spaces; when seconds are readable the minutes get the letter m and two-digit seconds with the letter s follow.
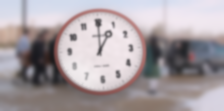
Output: 1h00
